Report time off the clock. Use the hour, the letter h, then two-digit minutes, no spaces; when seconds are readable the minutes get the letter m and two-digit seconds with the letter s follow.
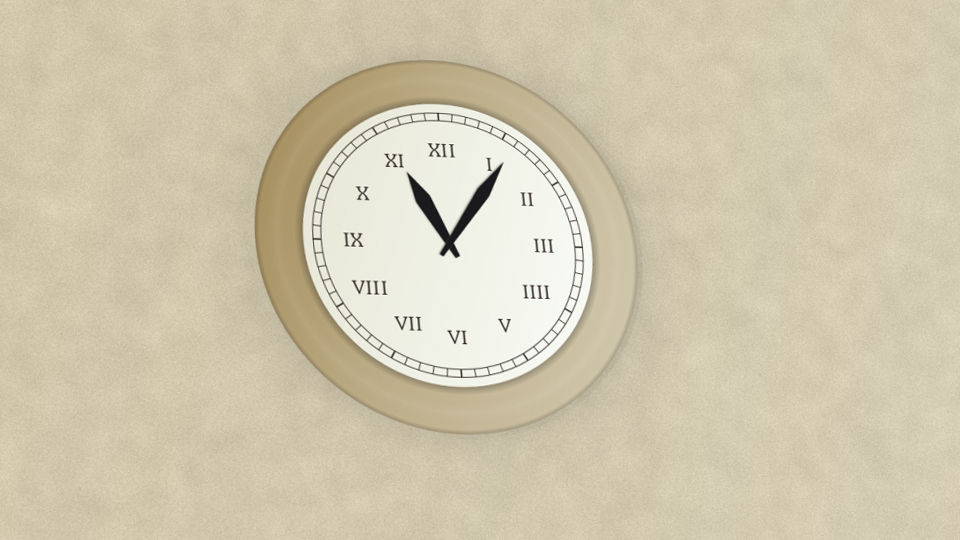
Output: 11h06
